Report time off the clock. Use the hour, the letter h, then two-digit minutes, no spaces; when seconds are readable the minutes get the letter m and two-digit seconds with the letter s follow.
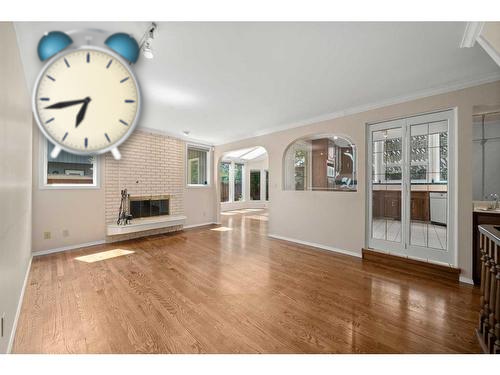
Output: 6h43
